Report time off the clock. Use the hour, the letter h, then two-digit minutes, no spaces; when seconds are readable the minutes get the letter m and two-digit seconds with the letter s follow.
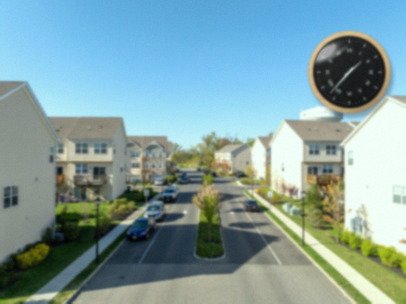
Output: 1h37
